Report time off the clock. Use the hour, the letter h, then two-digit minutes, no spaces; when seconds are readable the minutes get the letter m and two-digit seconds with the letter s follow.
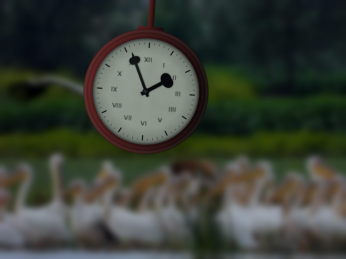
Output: 1h56
